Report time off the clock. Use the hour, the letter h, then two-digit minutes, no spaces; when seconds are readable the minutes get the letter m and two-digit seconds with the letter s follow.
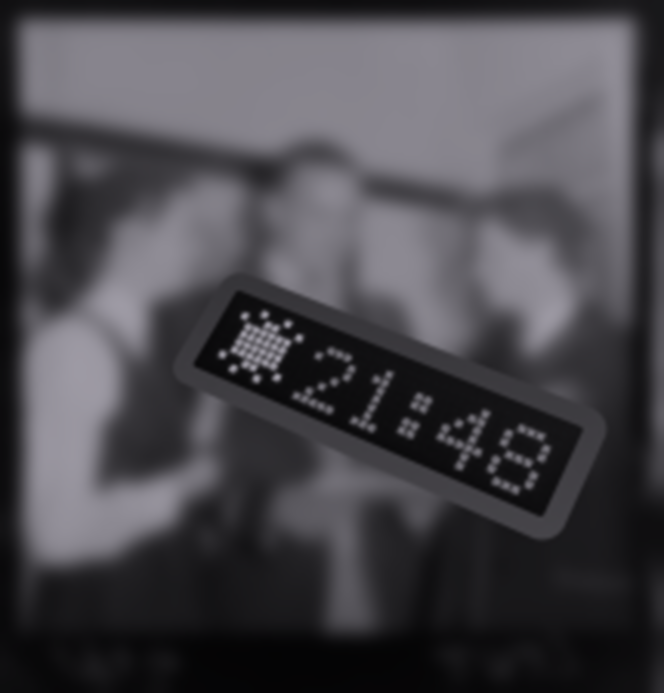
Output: 21h48
